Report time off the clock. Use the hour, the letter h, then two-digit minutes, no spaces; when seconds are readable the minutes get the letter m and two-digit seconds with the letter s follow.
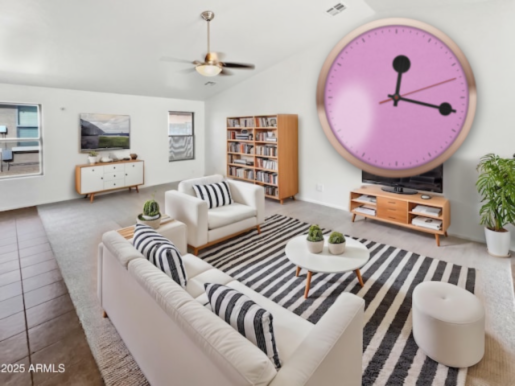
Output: 12h17m12s
